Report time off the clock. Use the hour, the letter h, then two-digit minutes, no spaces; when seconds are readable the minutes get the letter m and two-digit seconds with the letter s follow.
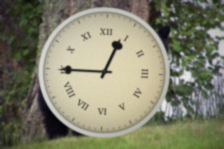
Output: 12h45
